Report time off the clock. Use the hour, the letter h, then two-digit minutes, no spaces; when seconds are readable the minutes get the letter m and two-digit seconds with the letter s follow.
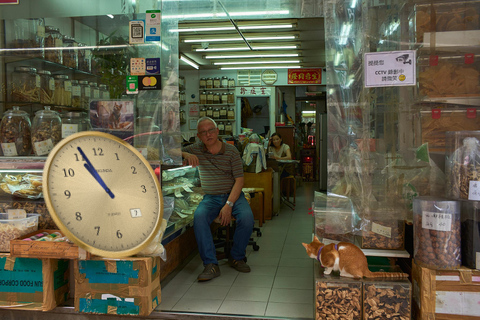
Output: 10h56
